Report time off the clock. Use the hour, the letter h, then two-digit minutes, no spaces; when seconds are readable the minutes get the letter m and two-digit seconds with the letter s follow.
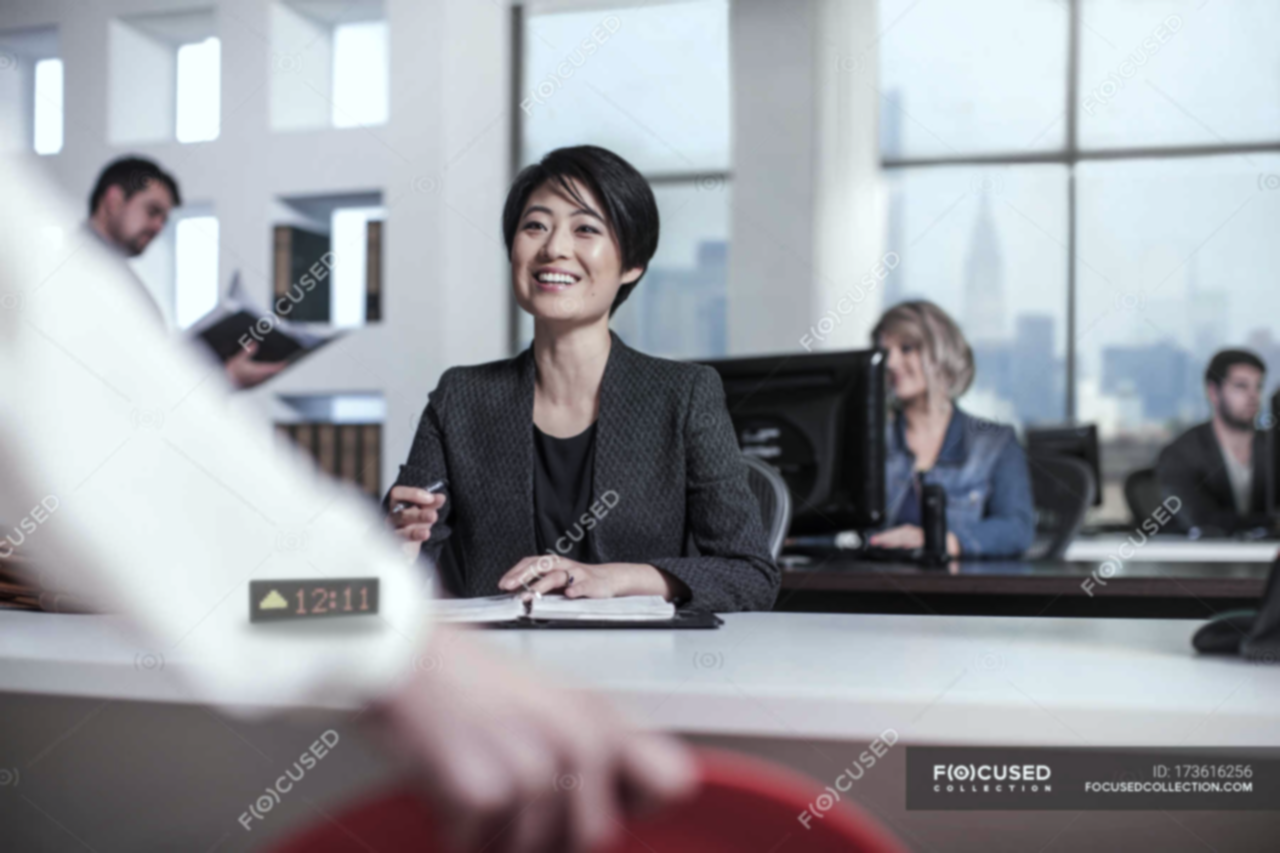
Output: 12h11
